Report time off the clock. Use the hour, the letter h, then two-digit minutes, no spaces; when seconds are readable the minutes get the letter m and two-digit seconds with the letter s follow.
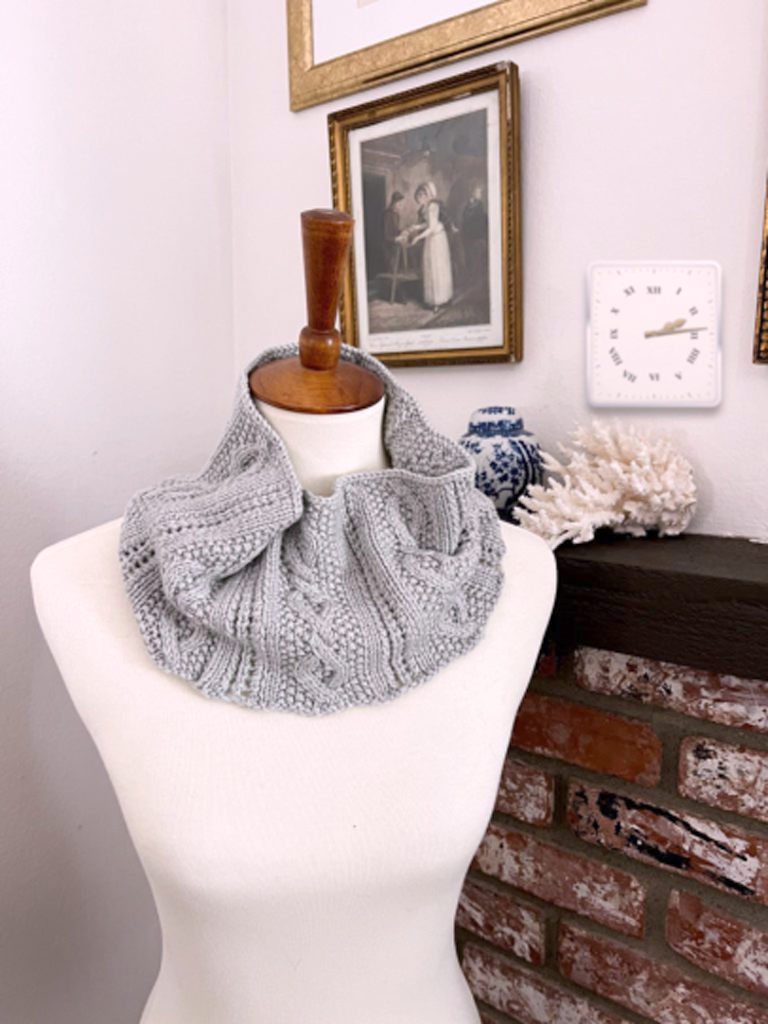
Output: 2h14
